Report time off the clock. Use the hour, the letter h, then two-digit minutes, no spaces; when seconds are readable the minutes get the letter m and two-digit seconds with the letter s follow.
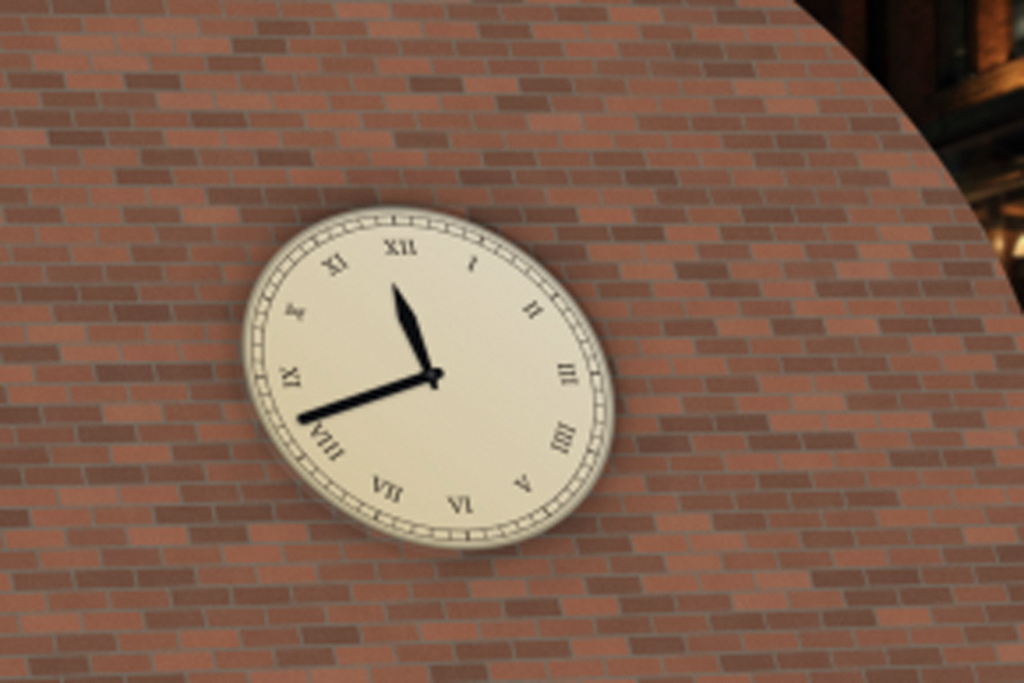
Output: 11h42
